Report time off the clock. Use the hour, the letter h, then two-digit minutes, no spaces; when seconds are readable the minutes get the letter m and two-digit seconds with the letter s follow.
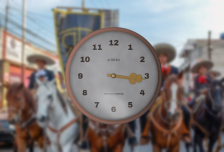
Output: 3h16
